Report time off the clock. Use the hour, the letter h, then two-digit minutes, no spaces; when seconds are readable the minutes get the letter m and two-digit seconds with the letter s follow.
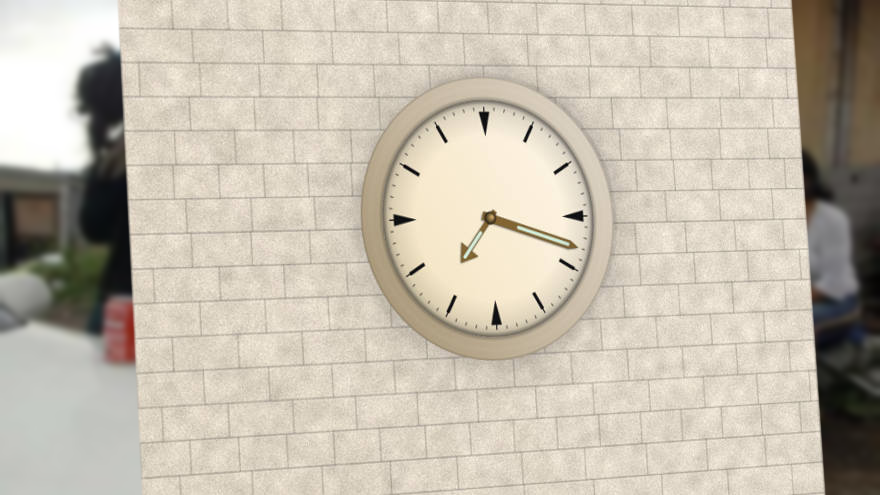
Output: 7h18
